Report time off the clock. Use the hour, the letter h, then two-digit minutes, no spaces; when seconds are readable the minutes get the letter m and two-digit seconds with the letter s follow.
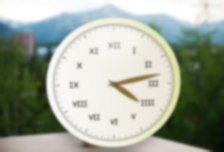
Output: 4h13
